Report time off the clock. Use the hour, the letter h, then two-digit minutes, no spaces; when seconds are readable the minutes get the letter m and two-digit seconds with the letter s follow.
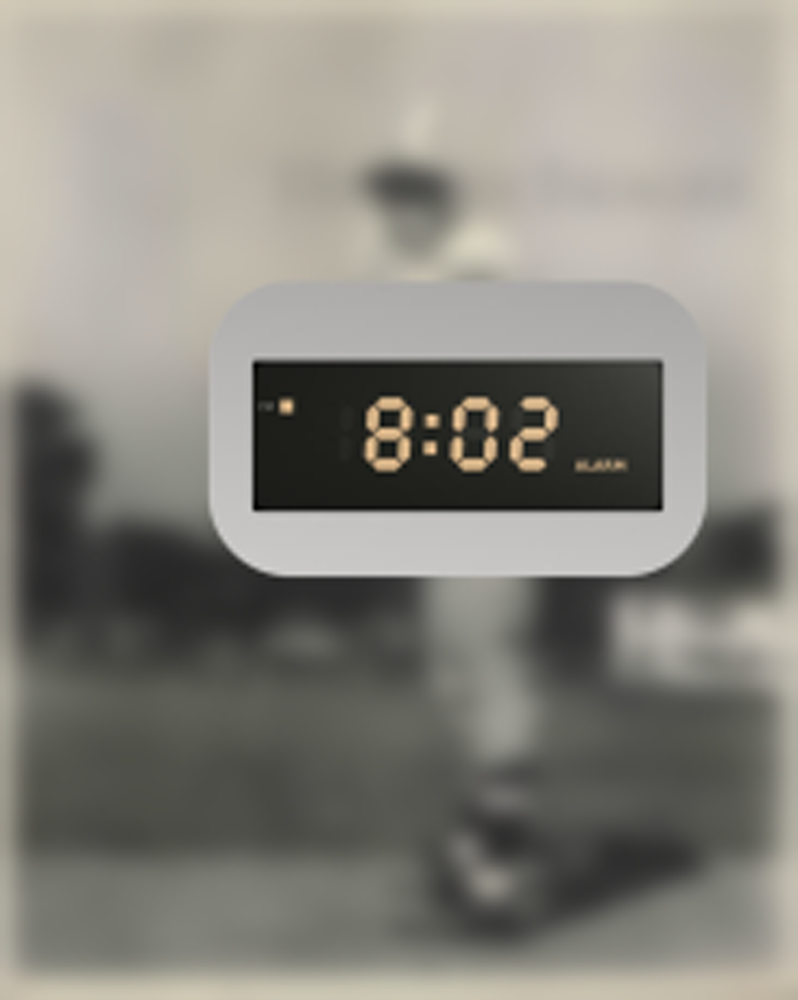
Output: 8h02
